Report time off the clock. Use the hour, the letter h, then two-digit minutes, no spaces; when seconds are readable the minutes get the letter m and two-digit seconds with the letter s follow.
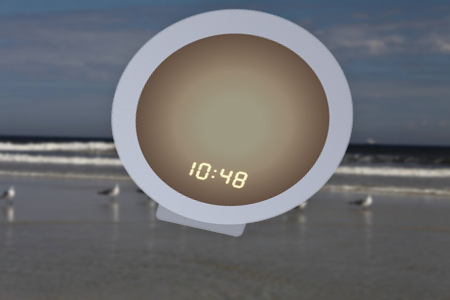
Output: 10h48
